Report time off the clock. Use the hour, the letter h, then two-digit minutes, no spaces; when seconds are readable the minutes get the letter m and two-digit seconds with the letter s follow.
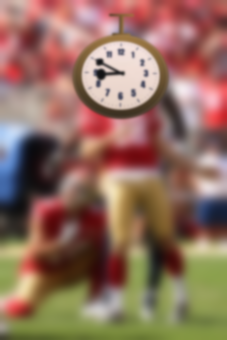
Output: 8h50
